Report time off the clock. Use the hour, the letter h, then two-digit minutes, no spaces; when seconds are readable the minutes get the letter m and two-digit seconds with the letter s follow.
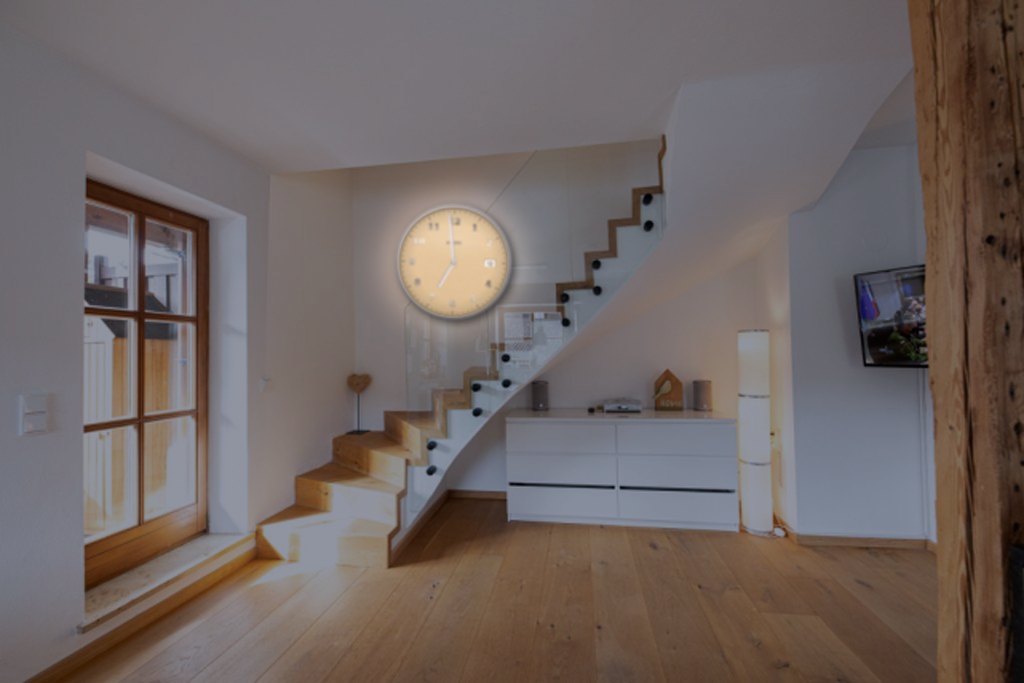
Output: 6h59
